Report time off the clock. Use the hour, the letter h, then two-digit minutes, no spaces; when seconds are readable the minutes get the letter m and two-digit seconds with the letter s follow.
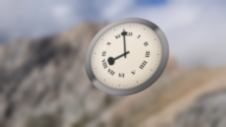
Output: 7h58
